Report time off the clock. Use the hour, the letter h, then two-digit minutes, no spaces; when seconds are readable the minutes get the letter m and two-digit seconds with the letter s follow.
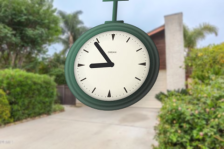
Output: 8h54
